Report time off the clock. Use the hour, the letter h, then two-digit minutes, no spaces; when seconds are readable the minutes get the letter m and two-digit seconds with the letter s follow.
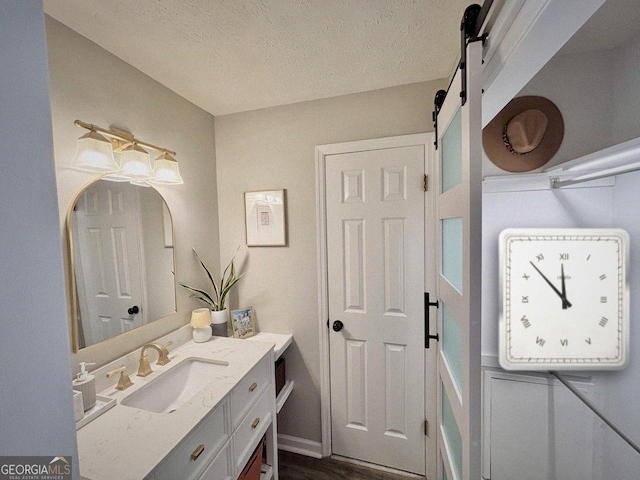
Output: 11h53
